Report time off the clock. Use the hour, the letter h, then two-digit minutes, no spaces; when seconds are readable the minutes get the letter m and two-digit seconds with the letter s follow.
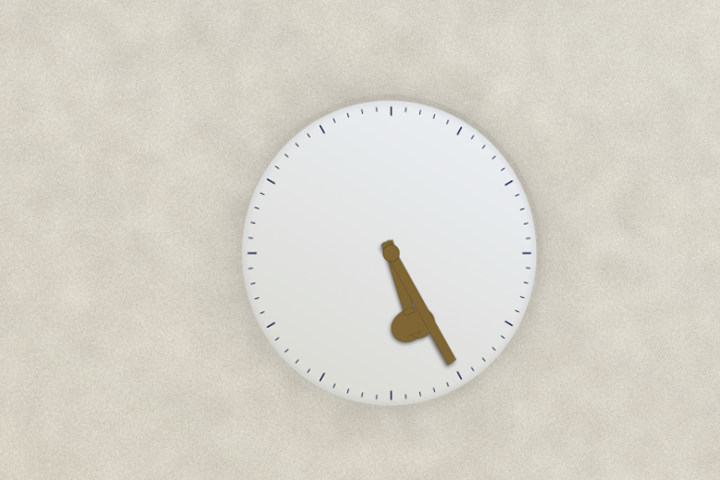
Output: 5h25
